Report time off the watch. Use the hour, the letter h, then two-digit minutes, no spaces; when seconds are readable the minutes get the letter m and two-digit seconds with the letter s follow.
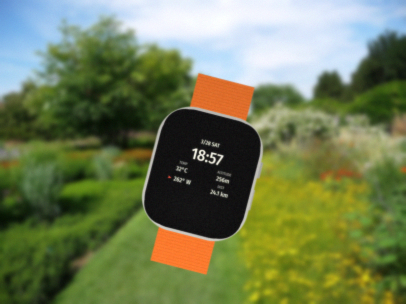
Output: 18h57
